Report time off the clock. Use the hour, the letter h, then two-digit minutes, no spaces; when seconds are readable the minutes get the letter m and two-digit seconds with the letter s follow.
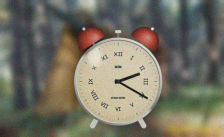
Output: 2h20
